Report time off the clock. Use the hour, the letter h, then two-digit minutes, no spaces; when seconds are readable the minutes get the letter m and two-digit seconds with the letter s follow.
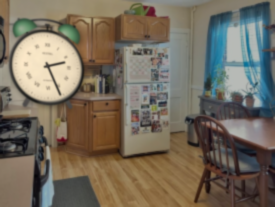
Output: 2h26
